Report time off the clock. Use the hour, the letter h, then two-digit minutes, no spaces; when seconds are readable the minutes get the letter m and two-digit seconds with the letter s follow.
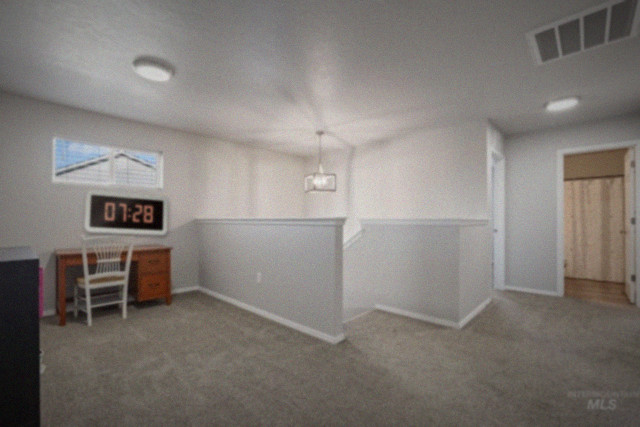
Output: 7h28
